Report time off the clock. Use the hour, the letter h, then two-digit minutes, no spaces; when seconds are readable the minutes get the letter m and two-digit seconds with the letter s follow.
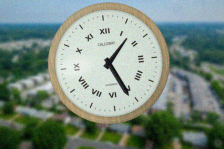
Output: 1h26
